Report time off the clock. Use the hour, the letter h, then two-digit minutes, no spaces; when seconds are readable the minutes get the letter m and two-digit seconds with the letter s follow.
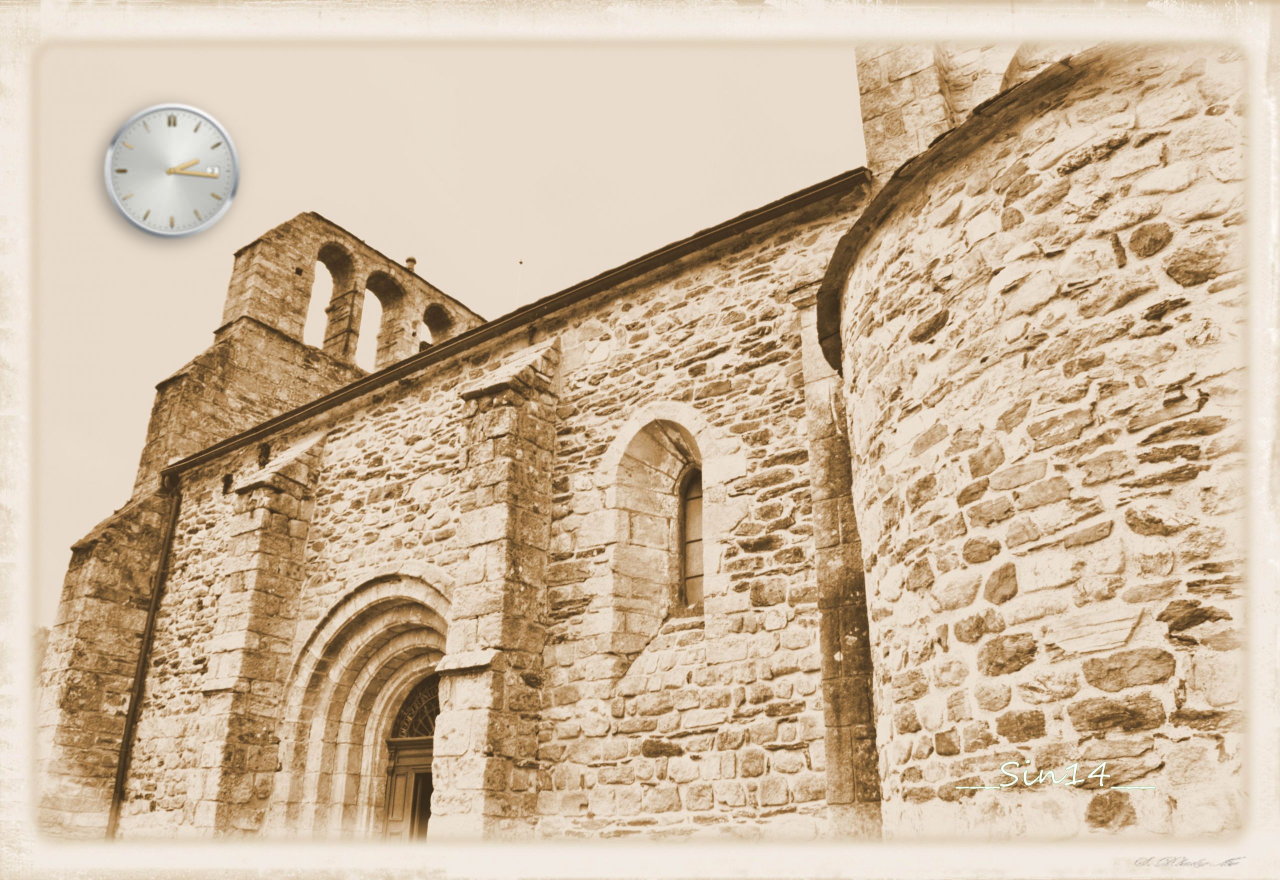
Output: 2h16
